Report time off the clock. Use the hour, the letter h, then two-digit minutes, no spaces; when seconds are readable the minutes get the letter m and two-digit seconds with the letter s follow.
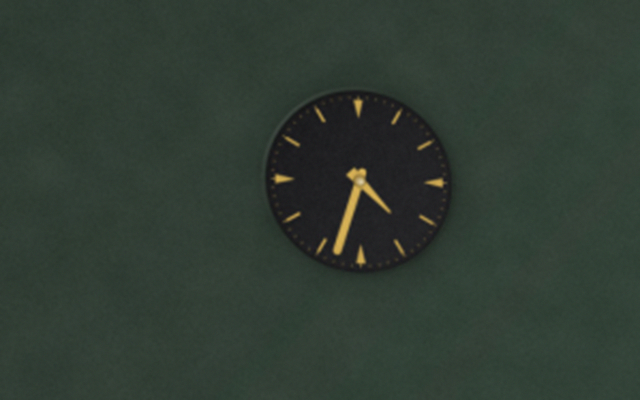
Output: 4h33
